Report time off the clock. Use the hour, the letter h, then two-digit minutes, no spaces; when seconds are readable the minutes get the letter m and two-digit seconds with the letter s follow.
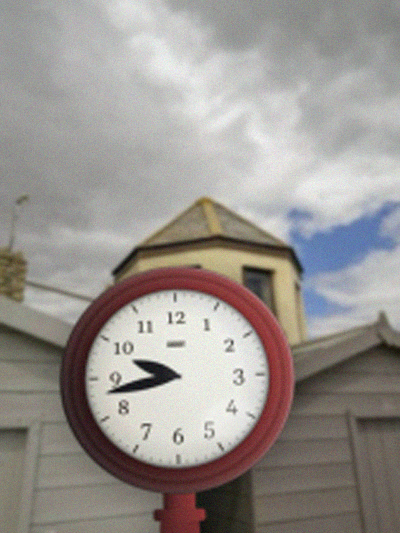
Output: 9h43
